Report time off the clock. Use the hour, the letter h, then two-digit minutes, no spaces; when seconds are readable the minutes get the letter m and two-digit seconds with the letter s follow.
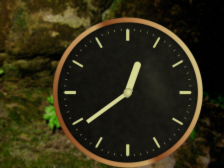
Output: 12h39
